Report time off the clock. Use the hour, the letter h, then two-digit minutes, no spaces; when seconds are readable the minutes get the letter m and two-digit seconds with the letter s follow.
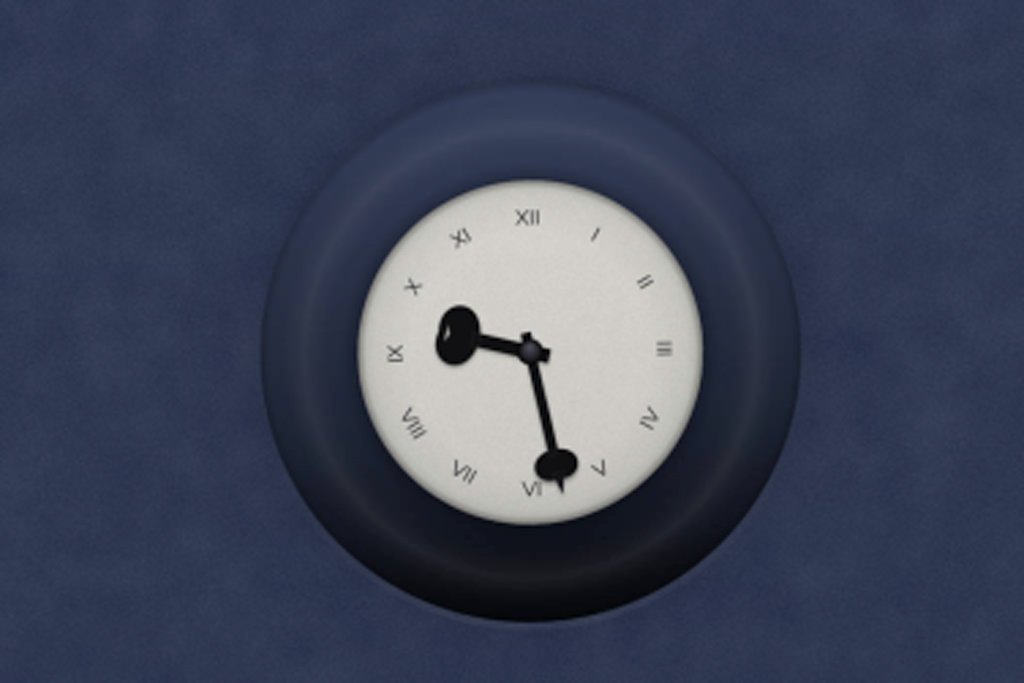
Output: 9h28
